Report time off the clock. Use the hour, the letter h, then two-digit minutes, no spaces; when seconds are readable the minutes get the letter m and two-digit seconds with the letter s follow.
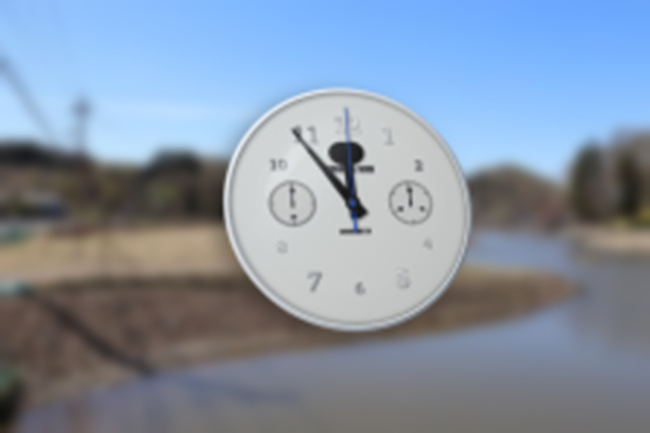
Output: 11h54
